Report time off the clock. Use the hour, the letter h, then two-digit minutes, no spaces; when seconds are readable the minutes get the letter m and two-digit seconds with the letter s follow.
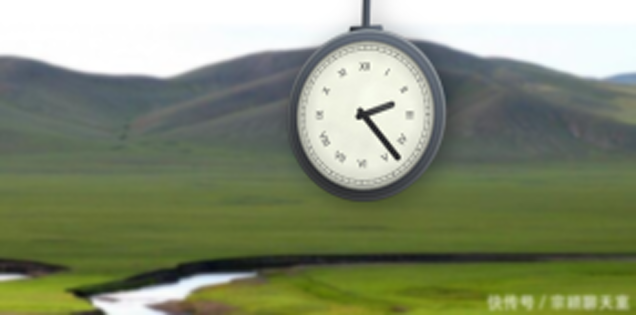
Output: 2h23
